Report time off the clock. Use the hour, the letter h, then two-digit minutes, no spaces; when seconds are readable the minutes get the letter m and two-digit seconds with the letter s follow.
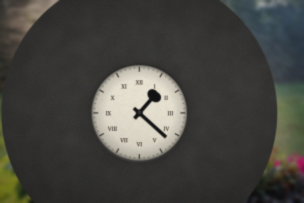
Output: 1h22
